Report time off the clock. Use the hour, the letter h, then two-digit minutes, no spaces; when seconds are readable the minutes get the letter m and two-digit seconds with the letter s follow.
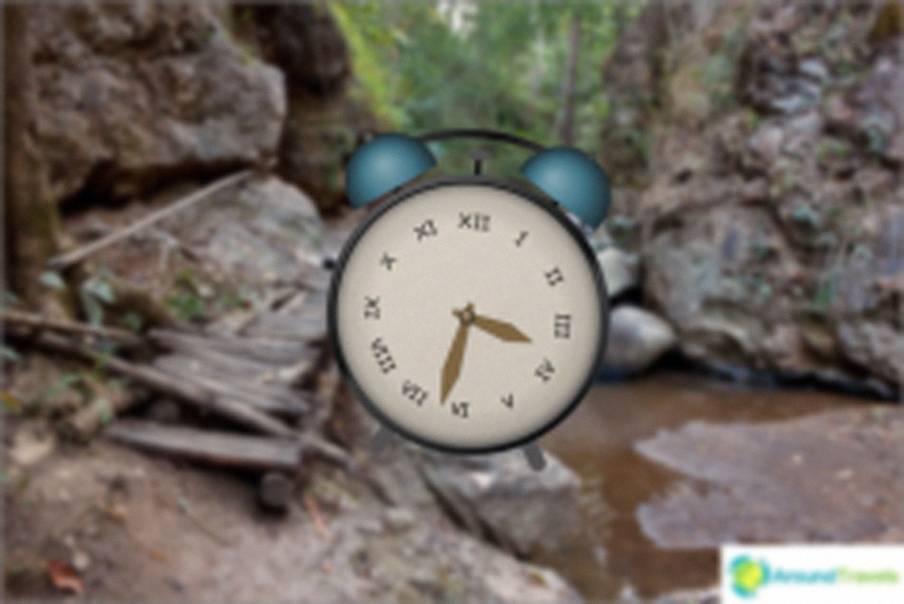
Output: 3h32
